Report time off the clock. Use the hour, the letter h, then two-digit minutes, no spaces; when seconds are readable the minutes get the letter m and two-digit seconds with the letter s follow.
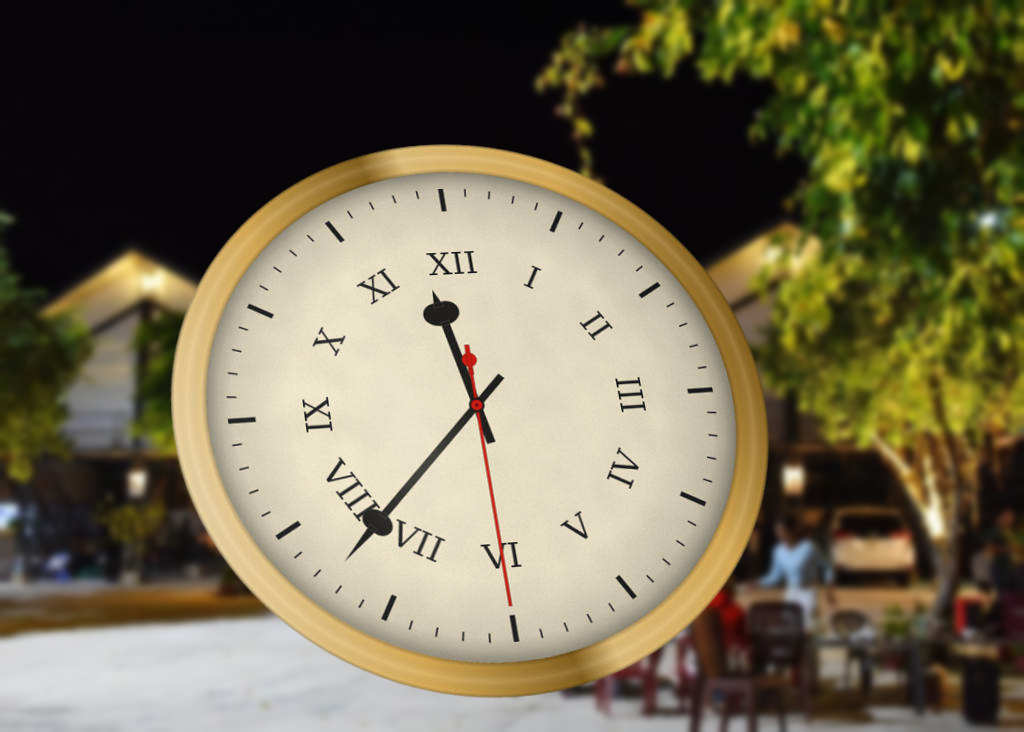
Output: 11h37m30s
